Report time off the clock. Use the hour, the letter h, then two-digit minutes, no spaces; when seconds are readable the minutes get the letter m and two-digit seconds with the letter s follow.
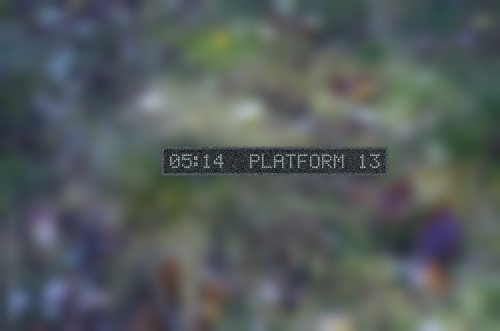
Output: 5h14
